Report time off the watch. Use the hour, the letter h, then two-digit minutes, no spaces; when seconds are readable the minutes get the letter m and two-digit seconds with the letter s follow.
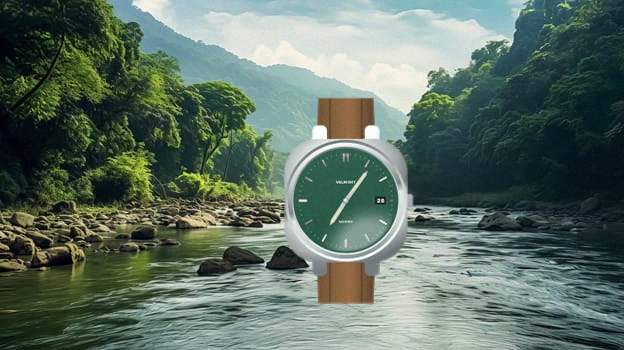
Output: 7h06
